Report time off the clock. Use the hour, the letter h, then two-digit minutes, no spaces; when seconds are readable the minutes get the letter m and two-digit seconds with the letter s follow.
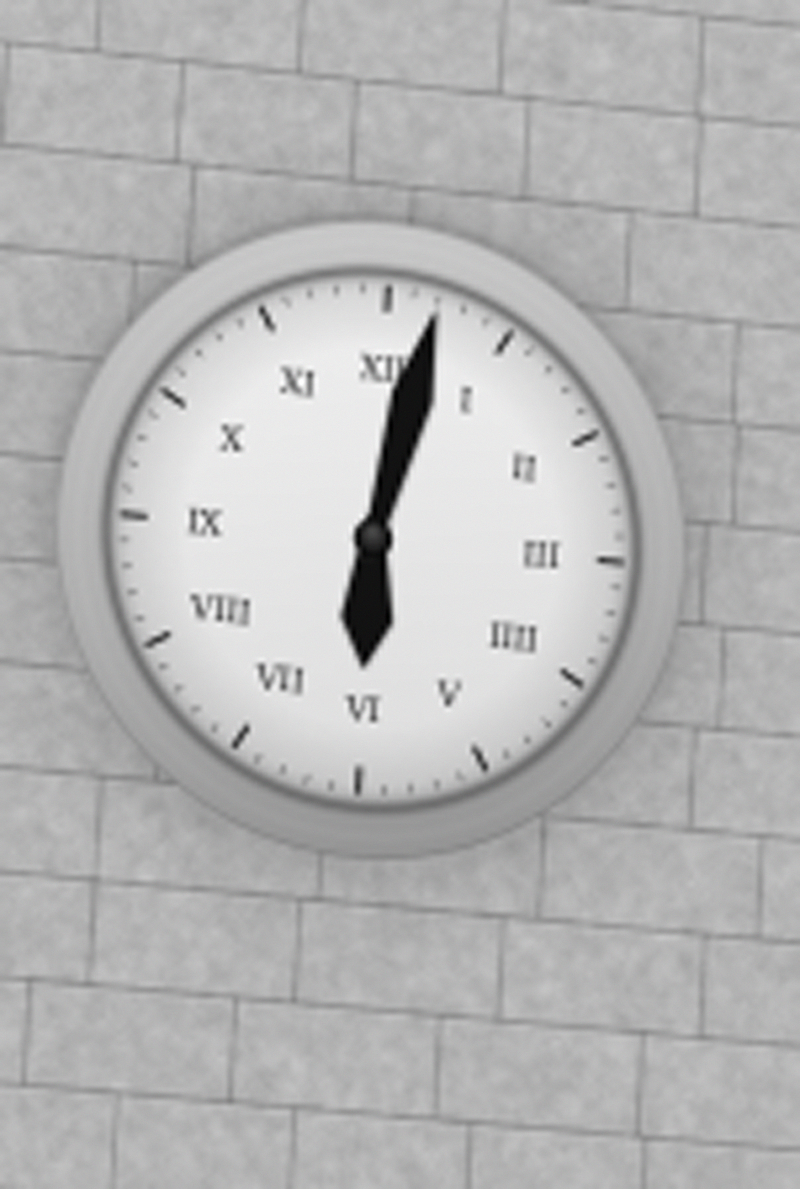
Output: 6h02
